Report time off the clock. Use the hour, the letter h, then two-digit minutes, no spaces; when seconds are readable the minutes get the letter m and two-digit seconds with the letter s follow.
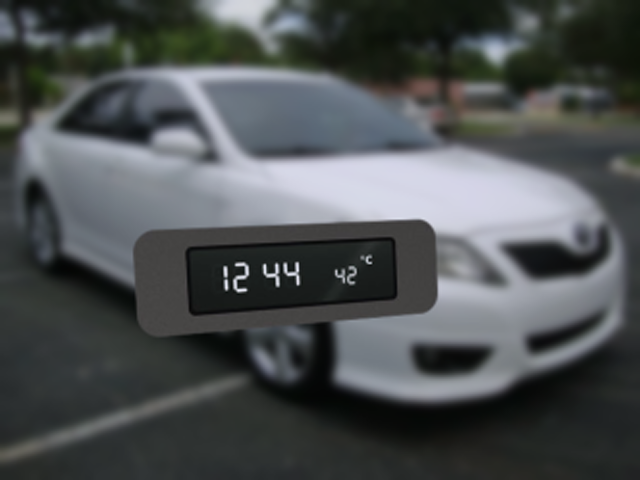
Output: 12h44
